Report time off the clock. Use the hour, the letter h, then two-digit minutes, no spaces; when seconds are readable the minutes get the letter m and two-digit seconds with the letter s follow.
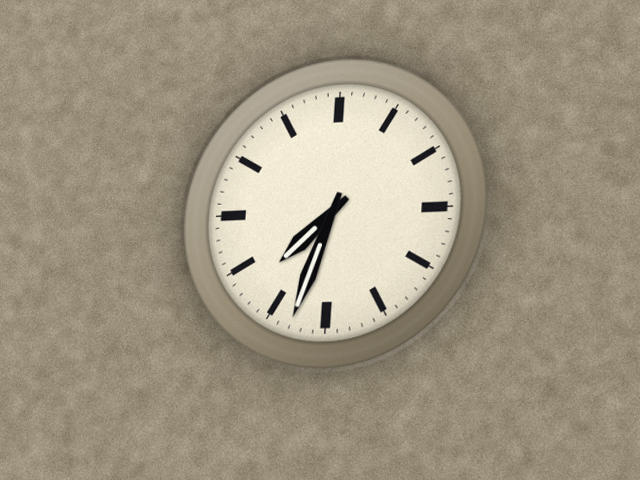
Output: 7h33
